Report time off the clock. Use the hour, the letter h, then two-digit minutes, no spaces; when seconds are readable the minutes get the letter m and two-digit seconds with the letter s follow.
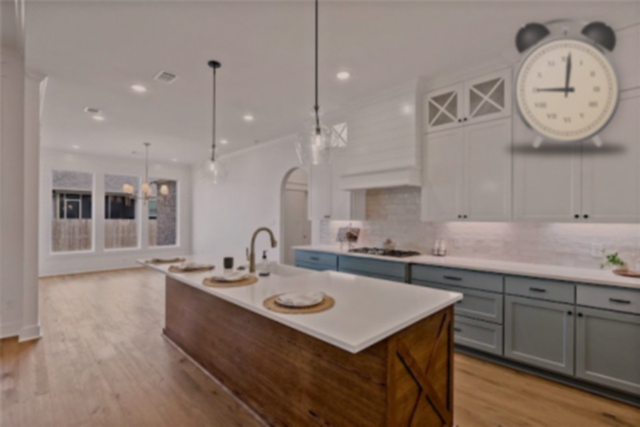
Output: 9h01
